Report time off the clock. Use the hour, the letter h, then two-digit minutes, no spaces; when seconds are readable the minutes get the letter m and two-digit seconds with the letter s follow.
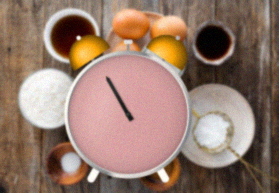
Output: 10h55
